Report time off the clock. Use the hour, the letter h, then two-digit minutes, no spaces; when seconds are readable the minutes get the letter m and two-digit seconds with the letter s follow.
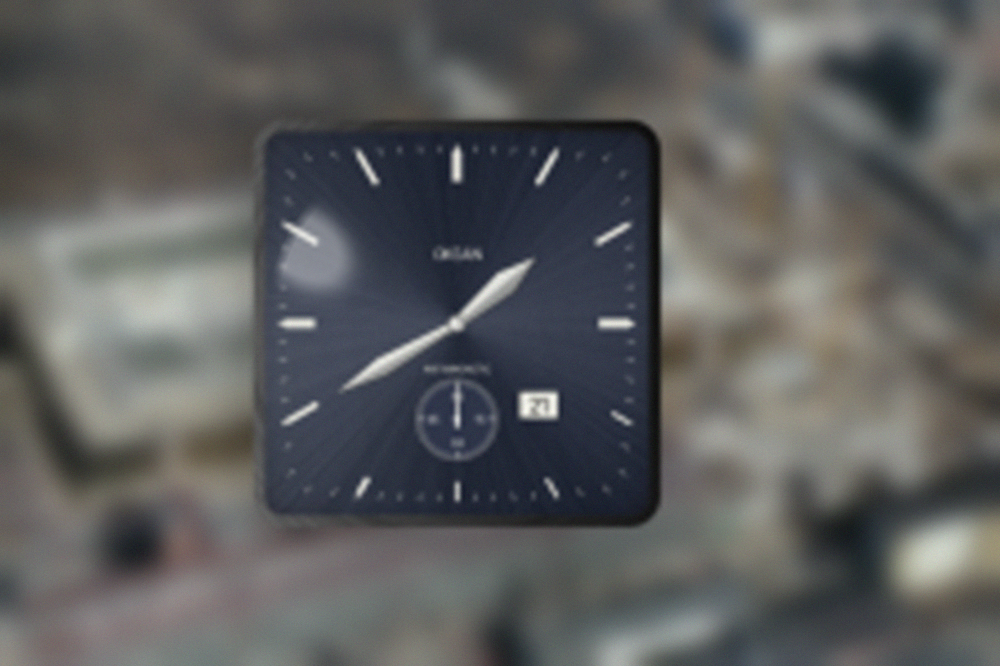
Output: 1h40
